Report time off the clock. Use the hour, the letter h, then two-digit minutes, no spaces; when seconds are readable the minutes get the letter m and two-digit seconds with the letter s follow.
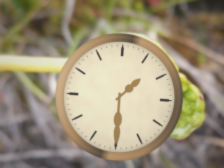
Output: 1h30
